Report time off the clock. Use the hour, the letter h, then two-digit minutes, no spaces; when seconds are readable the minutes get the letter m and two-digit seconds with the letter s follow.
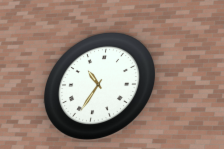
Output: 10h34
